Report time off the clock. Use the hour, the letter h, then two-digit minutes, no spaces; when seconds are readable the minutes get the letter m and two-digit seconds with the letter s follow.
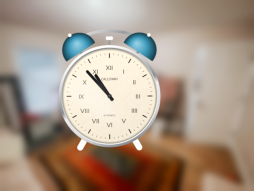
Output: 10h53
